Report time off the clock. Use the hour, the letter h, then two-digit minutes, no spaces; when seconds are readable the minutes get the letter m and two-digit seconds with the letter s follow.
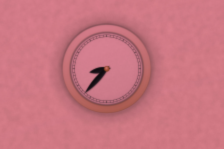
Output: 8h37
